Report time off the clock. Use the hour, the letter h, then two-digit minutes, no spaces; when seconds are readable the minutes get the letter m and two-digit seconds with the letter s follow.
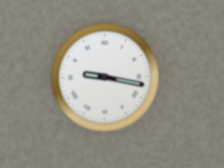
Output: 9h17
